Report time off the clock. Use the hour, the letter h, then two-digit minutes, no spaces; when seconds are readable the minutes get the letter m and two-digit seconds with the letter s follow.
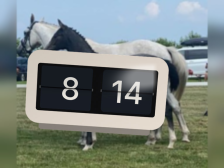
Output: 8h14
